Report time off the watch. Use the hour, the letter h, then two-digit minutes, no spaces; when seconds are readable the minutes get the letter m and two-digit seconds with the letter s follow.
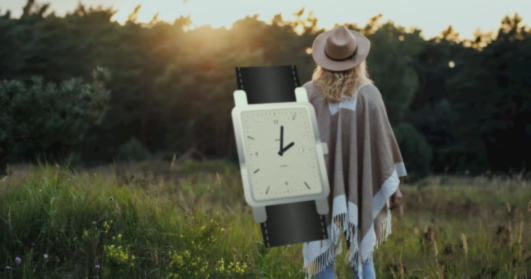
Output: 2h02
